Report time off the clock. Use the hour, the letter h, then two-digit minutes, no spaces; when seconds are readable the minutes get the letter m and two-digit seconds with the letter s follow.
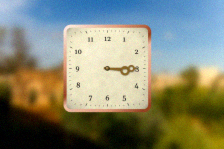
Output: 3h15
